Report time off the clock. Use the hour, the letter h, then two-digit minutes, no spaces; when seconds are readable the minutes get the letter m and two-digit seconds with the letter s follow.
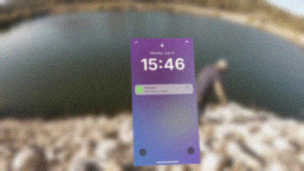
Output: 15h46
